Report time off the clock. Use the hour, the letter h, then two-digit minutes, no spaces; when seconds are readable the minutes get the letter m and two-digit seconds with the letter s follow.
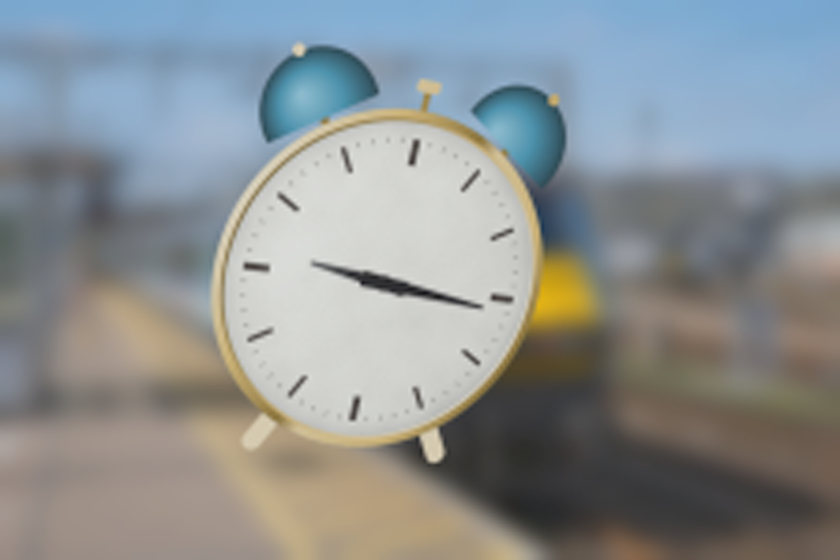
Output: 9h16
